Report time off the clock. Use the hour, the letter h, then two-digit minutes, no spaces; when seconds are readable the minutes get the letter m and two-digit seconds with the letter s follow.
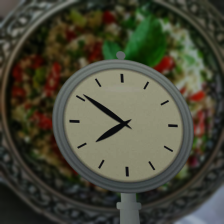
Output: 7h51
